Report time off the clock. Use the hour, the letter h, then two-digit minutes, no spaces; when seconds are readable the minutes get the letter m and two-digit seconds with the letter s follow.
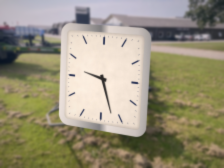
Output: 9h27
